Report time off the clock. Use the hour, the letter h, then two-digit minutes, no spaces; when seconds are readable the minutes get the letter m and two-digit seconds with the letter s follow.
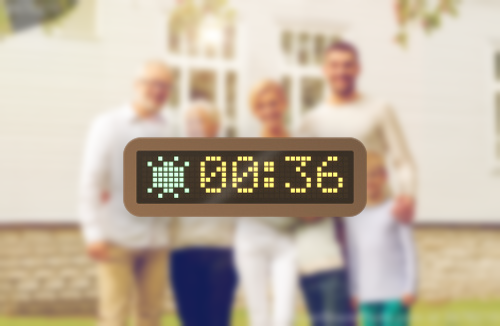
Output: 0h36
